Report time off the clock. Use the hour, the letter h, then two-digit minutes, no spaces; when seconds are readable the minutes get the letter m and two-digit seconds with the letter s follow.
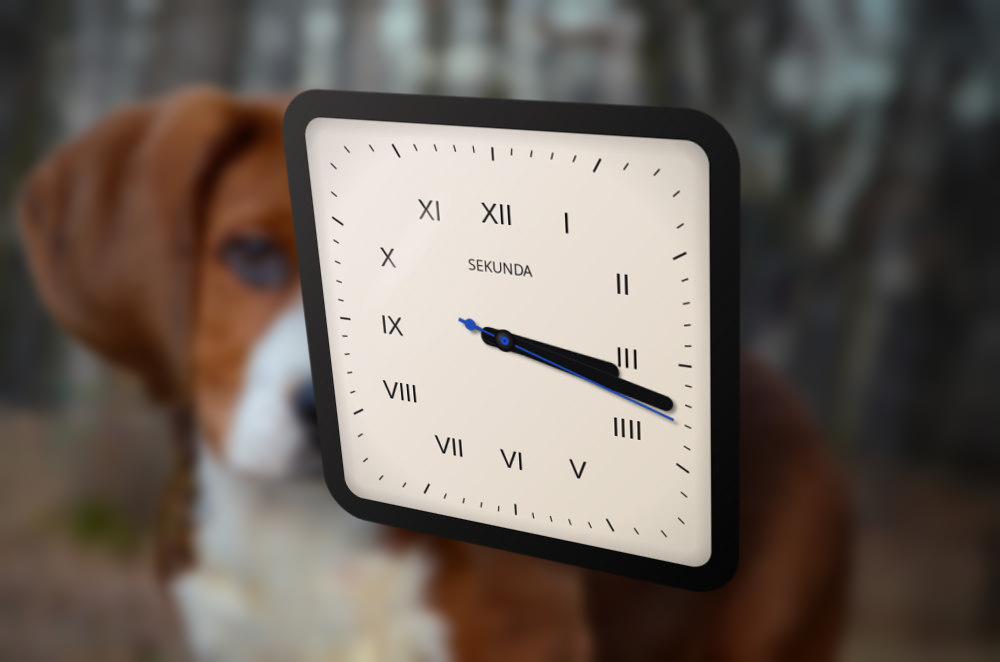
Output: 3h17m18s
